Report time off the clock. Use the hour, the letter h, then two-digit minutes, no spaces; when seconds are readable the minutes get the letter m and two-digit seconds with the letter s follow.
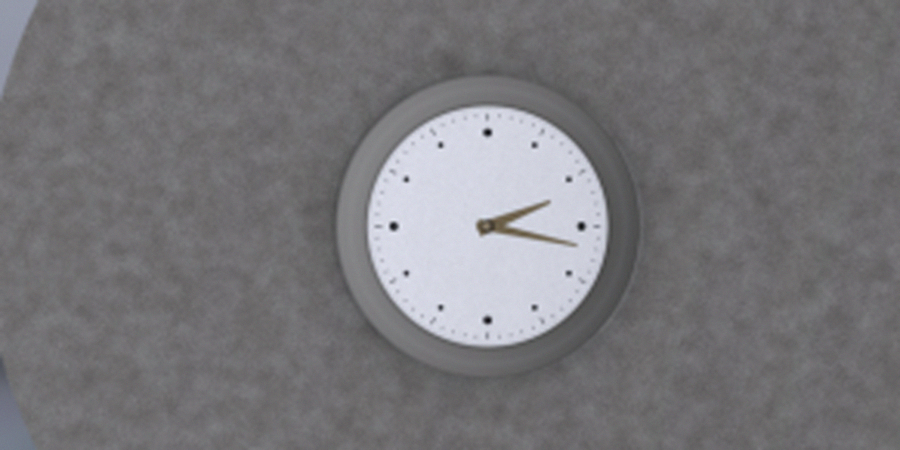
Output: 2h17
